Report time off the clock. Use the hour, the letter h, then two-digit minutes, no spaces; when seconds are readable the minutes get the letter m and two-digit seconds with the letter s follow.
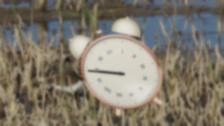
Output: 9h49
